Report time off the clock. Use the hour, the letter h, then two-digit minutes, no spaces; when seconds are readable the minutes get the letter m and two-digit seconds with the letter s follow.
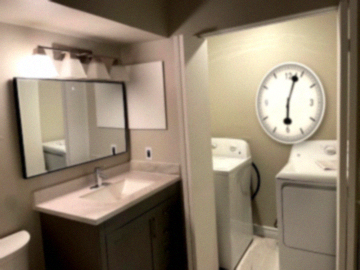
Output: 6h03
